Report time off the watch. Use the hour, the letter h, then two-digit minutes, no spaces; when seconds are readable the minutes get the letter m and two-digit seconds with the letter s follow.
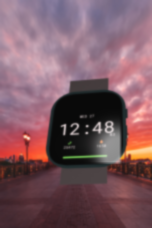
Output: 12h48
